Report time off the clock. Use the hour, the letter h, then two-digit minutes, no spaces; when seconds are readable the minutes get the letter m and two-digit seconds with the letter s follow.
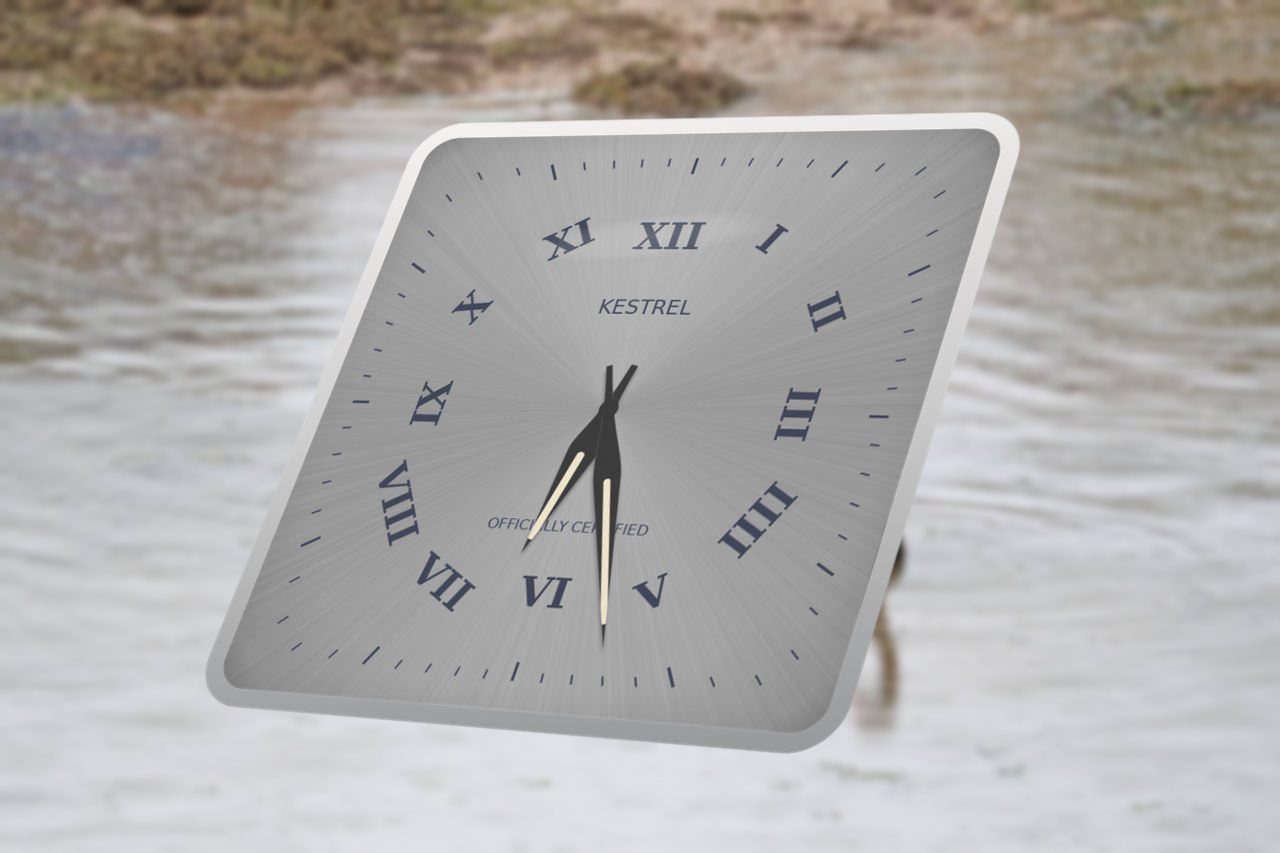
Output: 6h27
